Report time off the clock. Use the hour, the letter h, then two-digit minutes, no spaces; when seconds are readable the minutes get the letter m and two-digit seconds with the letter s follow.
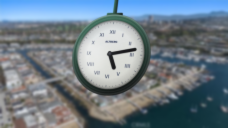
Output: 5h13
